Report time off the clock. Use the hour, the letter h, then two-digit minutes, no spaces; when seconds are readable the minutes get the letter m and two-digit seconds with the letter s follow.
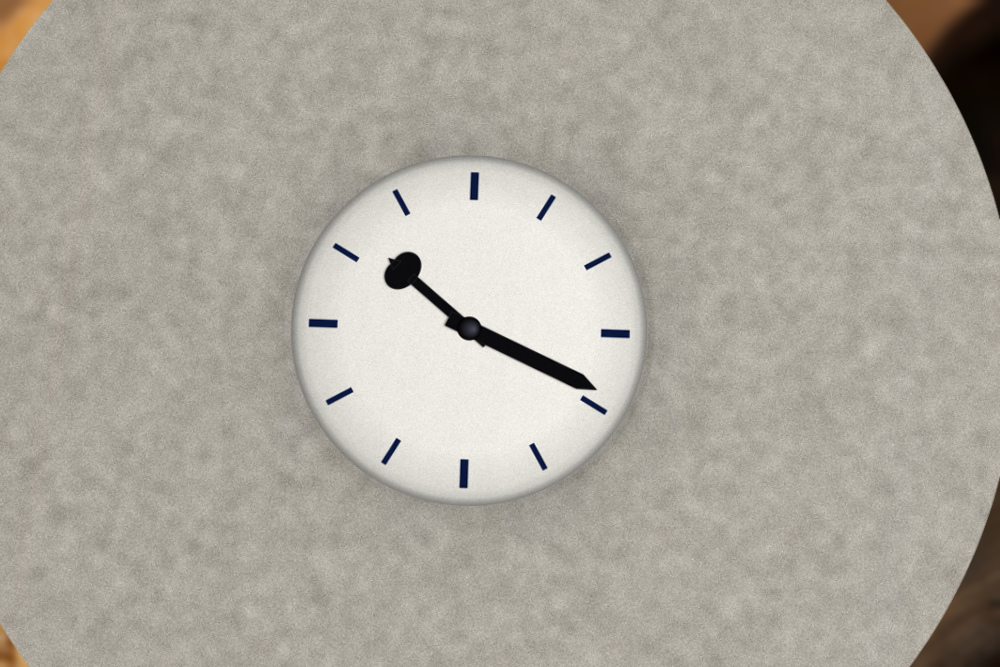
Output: 10h19
